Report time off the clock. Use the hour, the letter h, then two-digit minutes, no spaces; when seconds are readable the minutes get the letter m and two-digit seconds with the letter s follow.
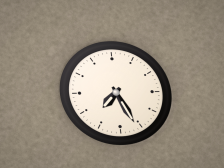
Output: 7h26
